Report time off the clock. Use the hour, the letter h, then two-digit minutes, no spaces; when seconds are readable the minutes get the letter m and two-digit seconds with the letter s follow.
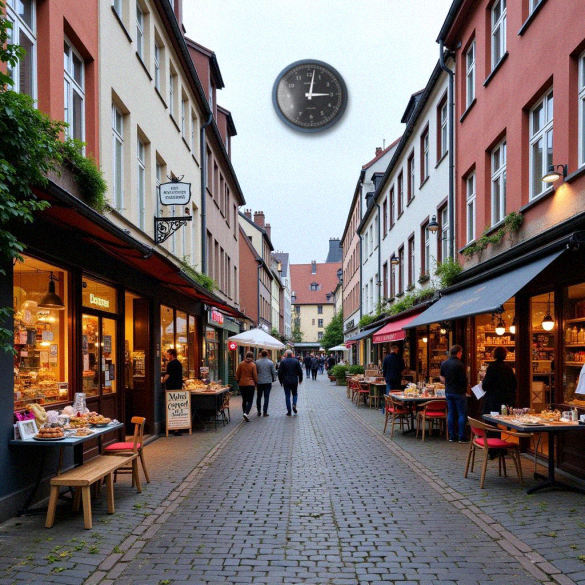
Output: 3h02
